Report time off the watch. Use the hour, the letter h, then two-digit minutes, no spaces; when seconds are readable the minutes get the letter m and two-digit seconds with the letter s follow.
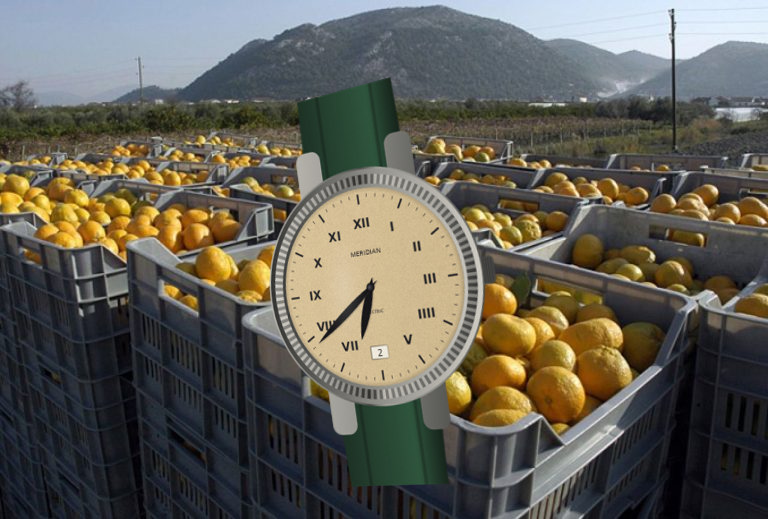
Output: 6h39
